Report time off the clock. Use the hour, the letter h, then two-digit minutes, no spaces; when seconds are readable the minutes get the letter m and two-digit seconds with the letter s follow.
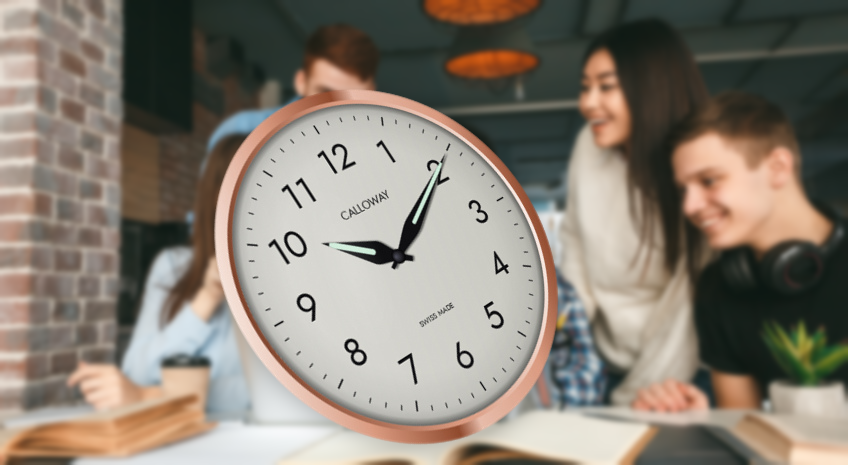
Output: 10h10
